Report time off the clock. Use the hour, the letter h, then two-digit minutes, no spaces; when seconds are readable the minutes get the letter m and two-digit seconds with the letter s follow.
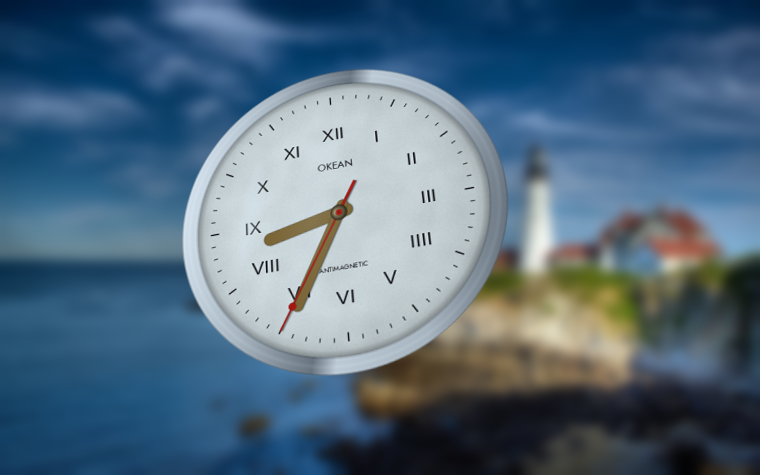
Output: 8h34m35s
